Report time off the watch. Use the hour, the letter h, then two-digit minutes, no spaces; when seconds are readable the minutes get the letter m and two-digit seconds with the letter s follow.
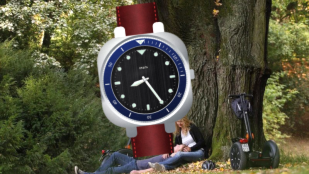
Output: 8h25
